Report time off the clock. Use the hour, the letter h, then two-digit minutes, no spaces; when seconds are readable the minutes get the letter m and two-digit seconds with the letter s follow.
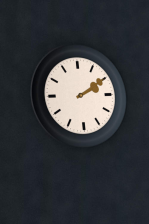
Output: 2h10
